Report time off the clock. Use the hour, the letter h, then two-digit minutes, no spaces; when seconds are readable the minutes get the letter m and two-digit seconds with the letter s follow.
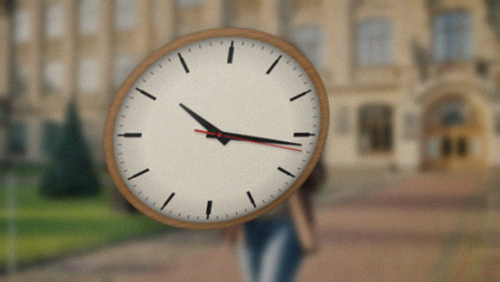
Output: 10h16m17s
